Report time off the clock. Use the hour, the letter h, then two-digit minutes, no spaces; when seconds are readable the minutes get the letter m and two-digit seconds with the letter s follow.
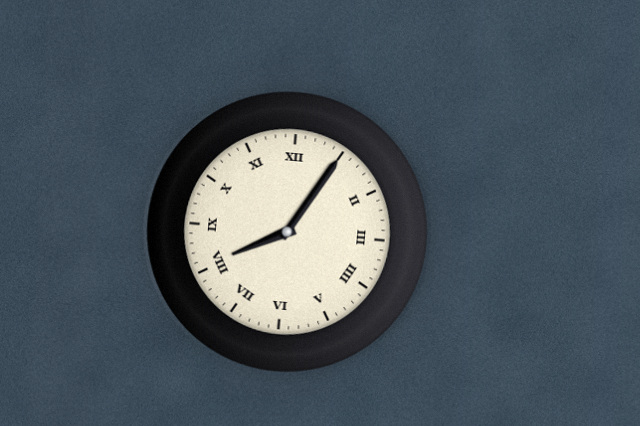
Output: 8h05
